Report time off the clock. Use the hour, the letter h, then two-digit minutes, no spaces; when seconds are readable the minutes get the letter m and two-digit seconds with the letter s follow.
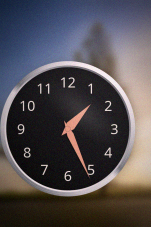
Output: 1h26
